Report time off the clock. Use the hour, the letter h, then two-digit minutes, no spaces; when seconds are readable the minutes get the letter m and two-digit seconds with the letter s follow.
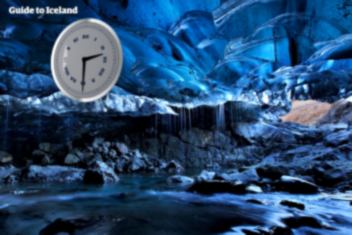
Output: 2h30
